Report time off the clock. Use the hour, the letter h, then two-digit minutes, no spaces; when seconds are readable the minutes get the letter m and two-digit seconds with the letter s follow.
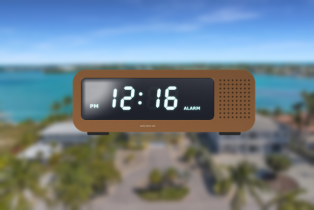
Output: 12h16
